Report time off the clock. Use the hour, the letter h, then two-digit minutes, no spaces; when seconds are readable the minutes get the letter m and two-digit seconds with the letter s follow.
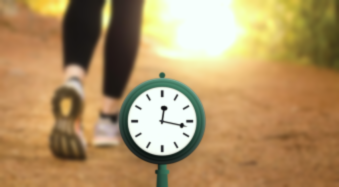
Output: 12h17
